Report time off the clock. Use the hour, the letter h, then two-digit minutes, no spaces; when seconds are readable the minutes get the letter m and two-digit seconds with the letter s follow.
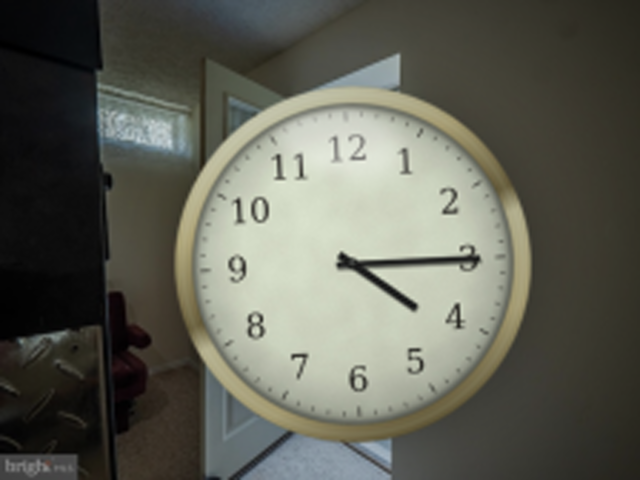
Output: 4h15
